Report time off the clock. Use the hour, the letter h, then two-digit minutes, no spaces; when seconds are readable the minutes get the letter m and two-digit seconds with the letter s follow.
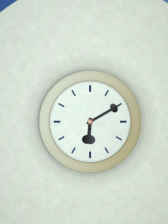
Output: 6h10
